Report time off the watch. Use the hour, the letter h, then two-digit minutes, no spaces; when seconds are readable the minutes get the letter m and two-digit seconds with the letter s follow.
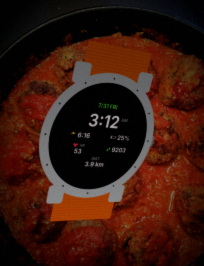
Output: 3h12
